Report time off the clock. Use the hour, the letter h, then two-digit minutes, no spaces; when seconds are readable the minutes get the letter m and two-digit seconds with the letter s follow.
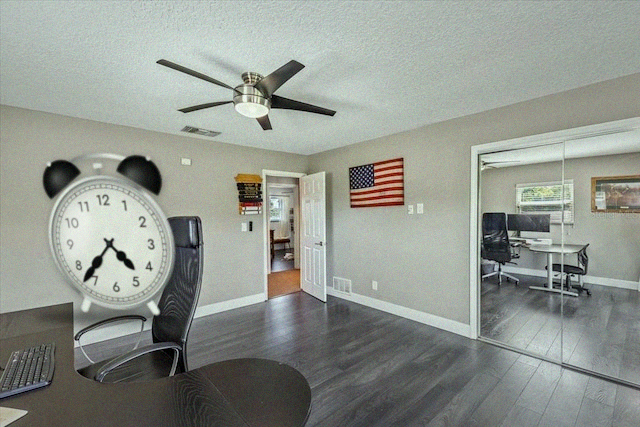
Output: 4h37
